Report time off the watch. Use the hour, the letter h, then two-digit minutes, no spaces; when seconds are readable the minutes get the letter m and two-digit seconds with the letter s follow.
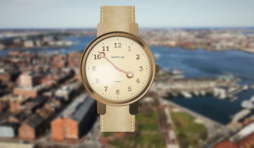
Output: 3h52
